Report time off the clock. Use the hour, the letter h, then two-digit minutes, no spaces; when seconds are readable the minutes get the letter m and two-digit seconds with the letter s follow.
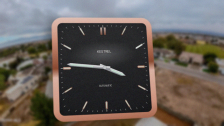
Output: 3h46
